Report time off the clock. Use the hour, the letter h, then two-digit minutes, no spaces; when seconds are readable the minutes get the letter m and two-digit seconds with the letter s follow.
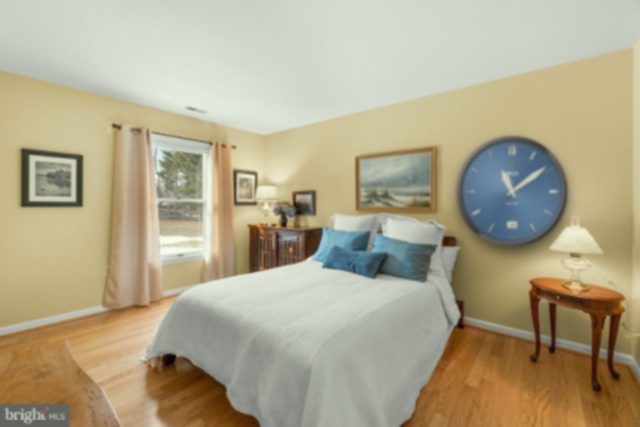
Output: 11h09
